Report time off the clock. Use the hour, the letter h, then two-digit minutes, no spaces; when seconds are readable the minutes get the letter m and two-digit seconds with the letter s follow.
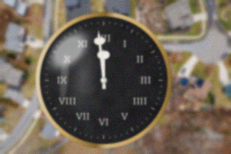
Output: 11h59
